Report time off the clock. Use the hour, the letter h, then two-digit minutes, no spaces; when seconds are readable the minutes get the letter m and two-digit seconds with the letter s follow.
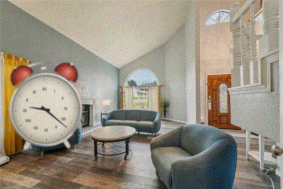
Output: 9h22
